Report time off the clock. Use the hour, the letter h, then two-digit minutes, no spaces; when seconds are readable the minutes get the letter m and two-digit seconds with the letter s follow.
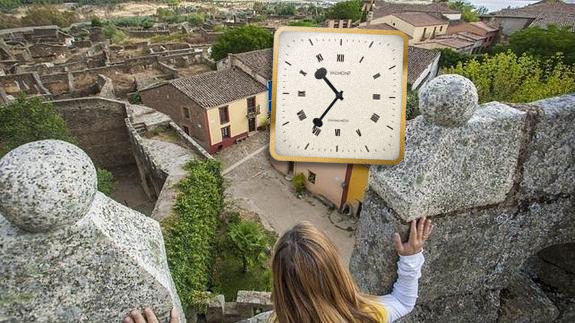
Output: 10h36
